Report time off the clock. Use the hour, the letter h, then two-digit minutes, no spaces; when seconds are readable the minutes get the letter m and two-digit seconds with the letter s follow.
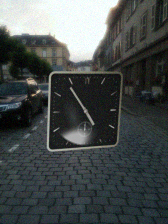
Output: 4h54
